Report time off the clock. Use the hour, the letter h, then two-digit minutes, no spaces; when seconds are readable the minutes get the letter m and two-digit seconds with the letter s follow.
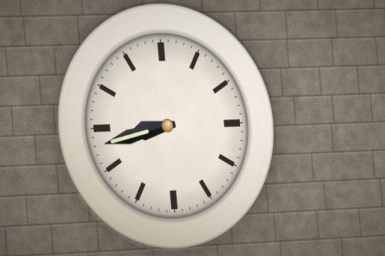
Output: 8h43
